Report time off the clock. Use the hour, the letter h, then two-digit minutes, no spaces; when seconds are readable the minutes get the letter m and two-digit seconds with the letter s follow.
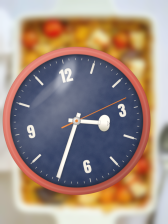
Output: 3h35m13s
